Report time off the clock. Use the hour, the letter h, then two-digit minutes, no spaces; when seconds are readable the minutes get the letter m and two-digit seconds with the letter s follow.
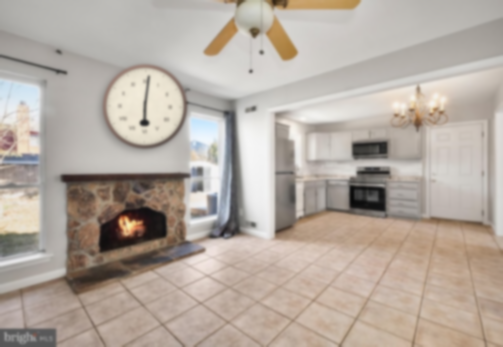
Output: 6h01
